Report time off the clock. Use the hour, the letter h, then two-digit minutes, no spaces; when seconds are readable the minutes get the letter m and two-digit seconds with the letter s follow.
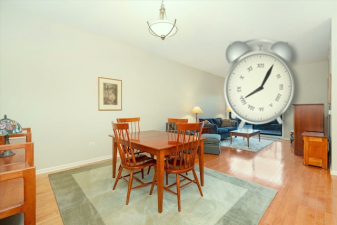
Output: 8h05
